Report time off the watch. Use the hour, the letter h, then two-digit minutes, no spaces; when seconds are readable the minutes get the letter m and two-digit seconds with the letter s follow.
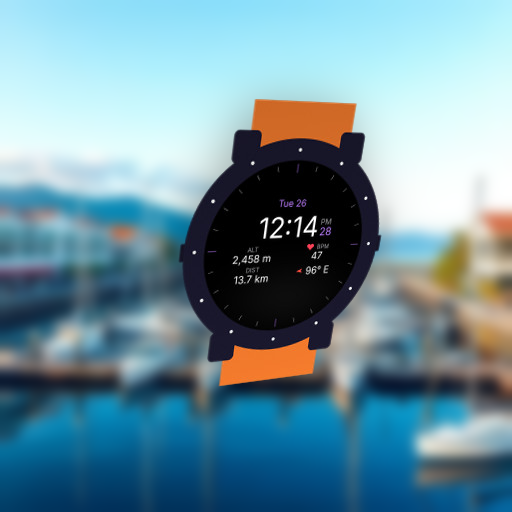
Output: 12h14m28s
